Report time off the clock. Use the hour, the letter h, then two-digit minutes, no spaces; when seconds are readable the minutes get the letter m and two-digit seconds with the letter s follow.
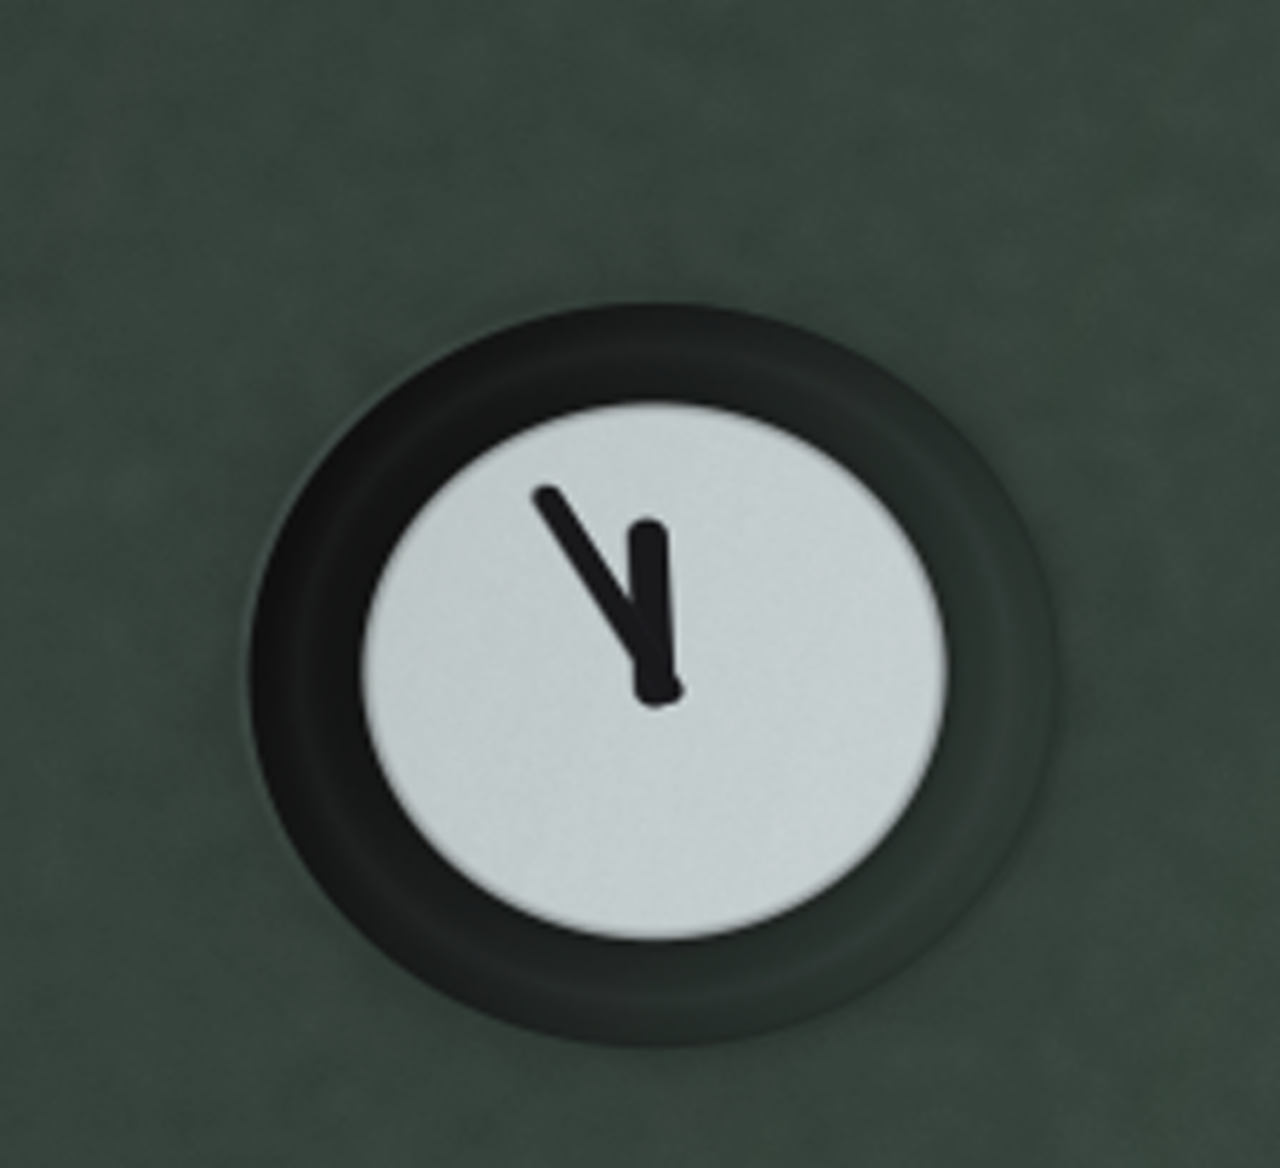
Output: 11h55
